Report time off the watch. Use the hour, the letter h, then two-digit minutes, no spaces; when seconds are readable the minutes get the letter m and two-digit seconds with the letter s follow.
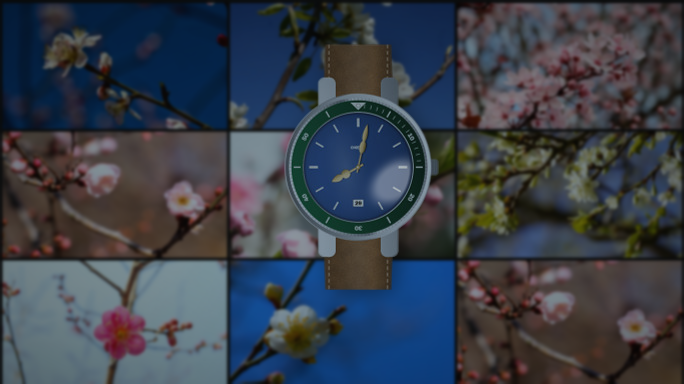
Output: 8h02
